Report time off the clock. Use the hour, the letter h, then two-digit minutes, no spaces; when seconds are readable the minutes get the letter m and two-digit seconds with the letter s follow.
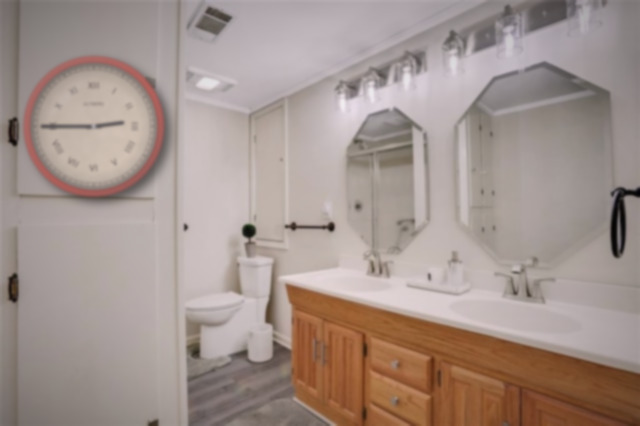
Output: 2h45
